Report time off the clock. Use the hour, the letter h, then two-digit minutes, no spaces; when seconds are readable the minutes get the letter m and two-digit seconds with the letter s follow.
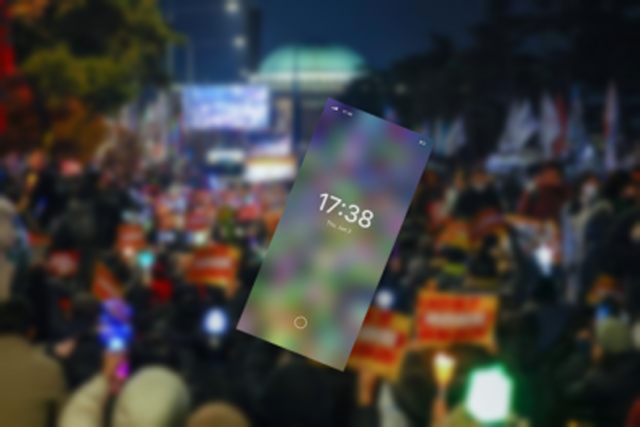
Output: 17h38
